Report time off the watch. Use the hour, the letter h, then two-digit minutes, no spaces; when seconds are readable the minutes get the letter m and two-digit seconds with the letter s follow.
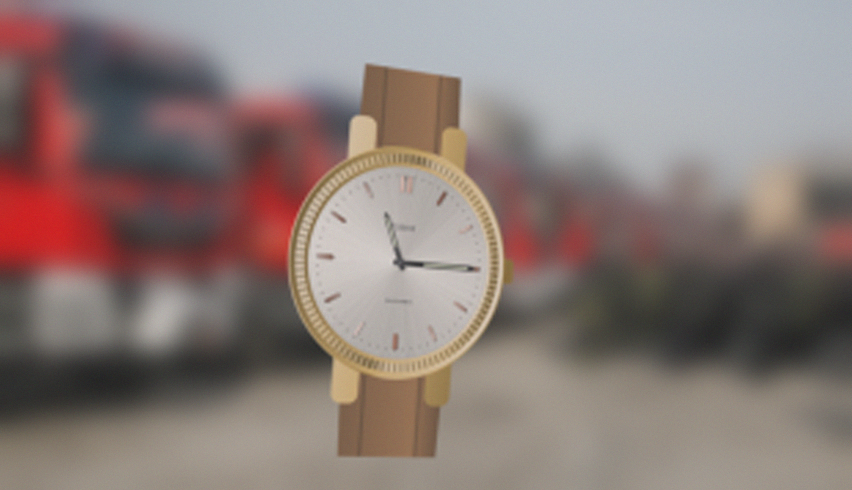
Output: 11h15
